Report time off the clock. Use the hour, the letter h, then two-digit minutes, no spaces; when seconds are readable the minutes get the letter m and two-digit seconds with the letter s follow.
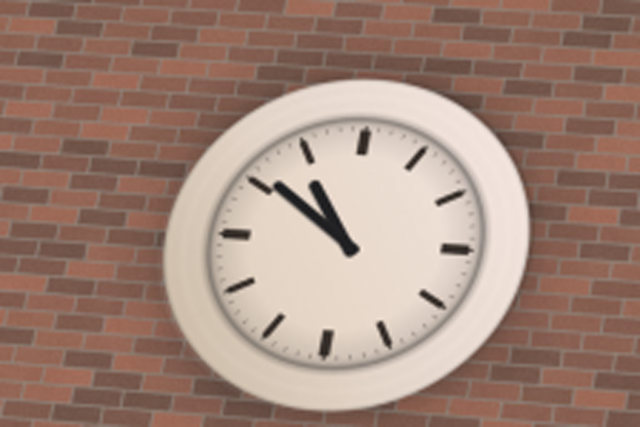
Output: 10h51
